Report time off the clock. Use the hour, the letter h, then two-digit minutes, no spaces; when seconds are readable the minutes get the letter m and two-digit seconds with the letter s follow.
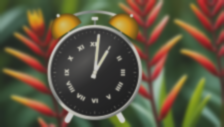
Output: 1h01
